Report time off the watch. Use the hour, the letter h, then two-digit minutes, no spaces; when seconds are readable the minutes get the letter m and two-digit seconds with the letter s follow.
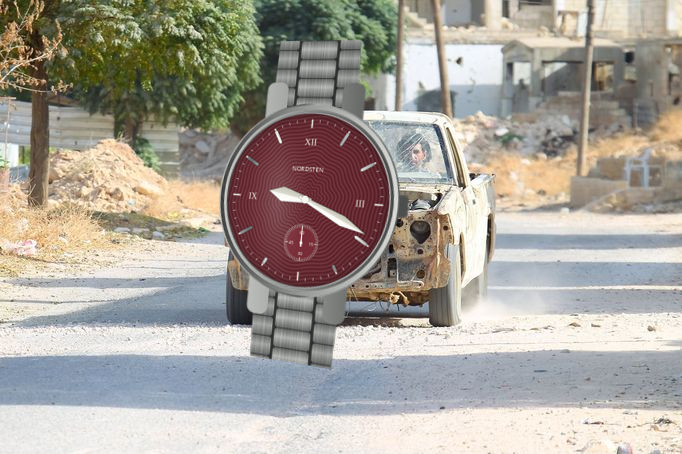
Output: 9h19
